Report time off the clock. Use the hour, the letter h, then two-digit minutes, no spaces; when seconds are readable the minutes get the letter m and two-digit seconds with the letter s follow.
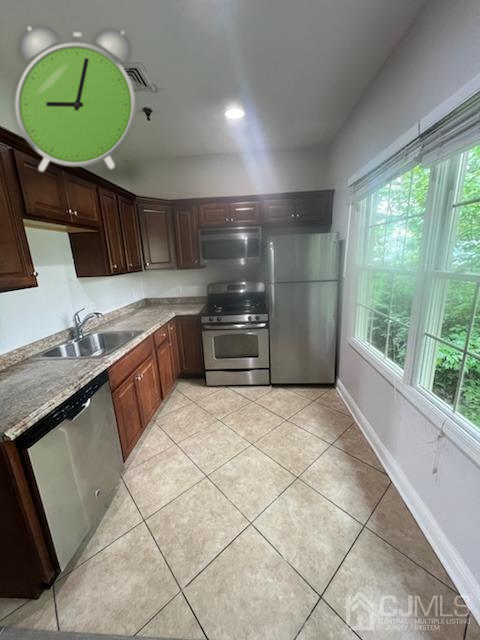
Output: 9h02
